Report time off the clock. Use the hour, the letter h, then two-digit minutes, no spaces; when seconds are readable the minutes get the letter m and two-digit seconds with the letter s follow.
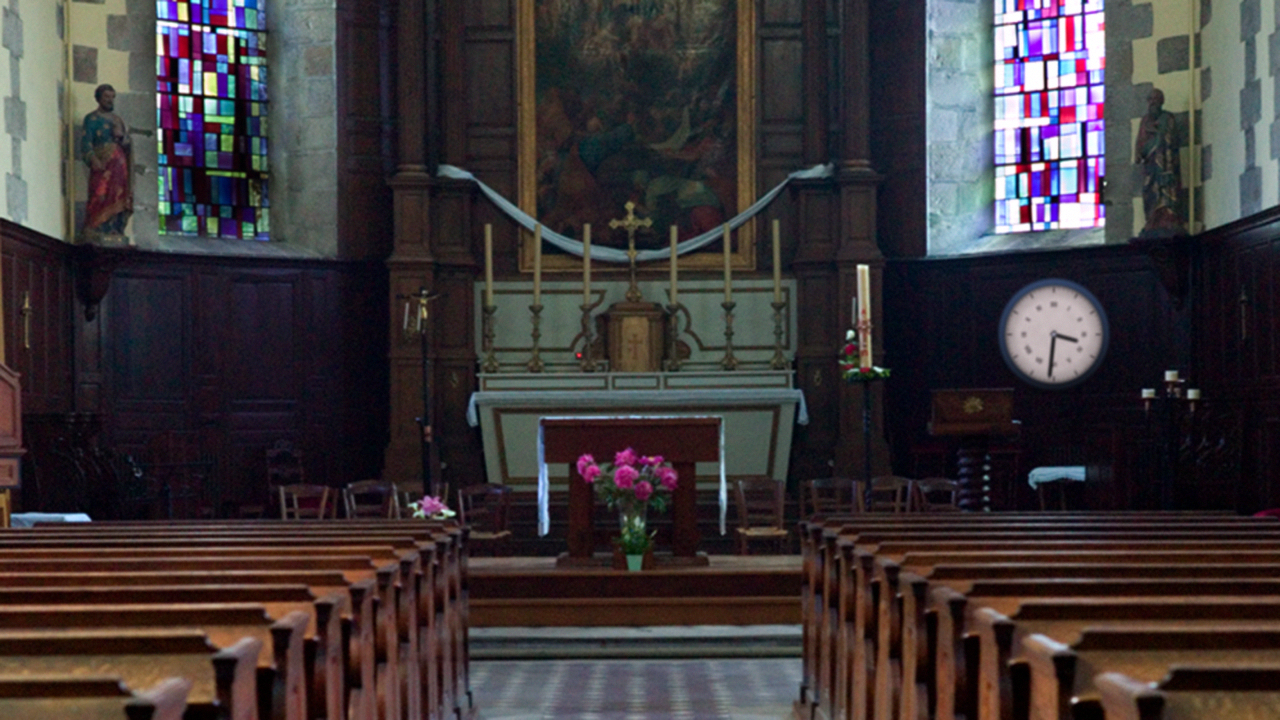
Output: 3h31
